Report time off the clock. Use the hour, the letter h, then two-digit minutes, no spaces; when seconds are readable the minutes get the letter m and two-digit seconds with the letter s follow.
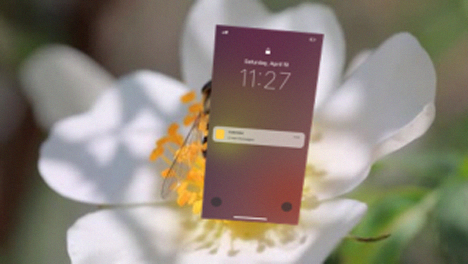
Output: 11h27
